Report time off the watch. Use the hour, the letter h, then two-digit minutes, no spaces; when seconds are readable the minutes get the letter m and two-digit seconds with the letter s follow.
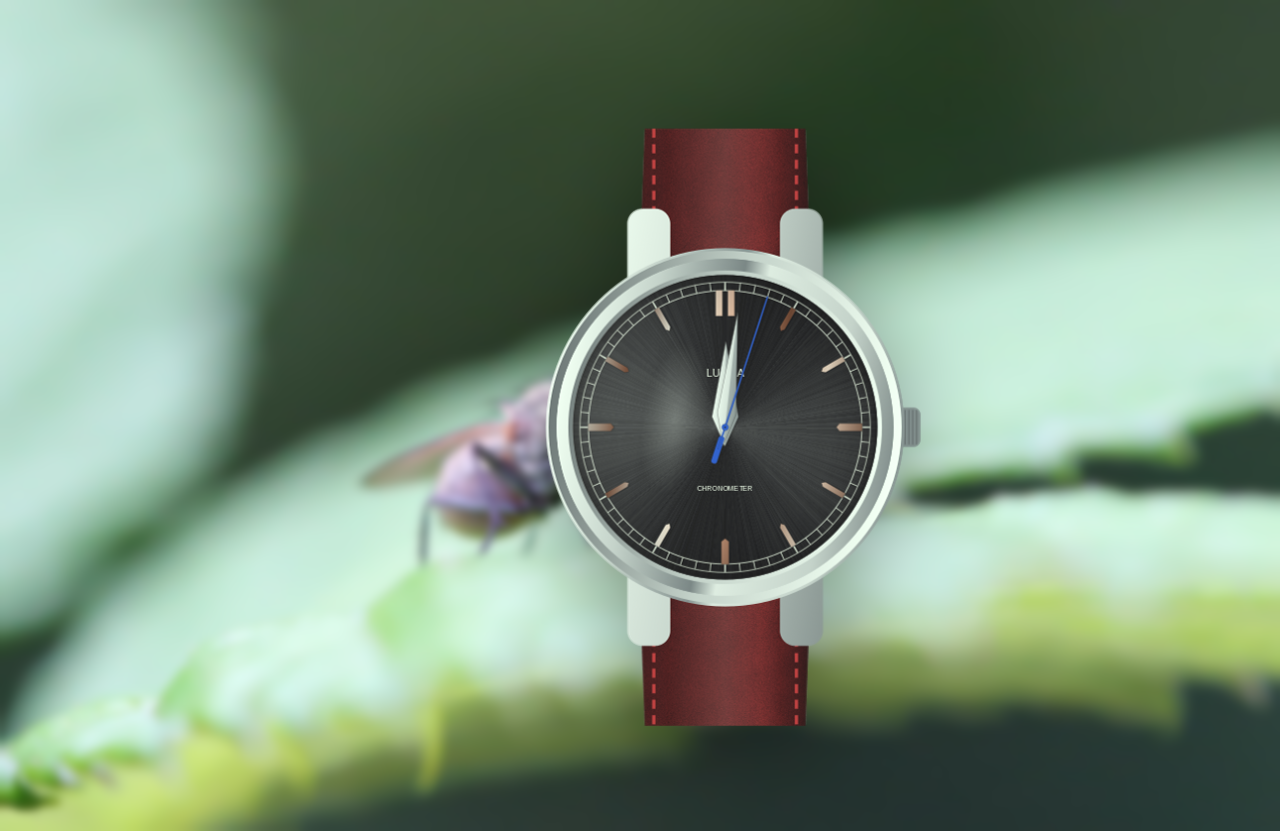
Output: 12h01m03s
